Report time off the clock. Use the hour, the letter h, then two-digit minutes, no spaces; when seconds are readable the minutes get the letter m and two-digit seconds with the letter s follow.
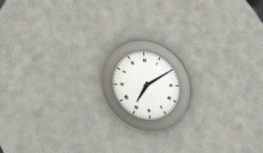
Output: 7h10
